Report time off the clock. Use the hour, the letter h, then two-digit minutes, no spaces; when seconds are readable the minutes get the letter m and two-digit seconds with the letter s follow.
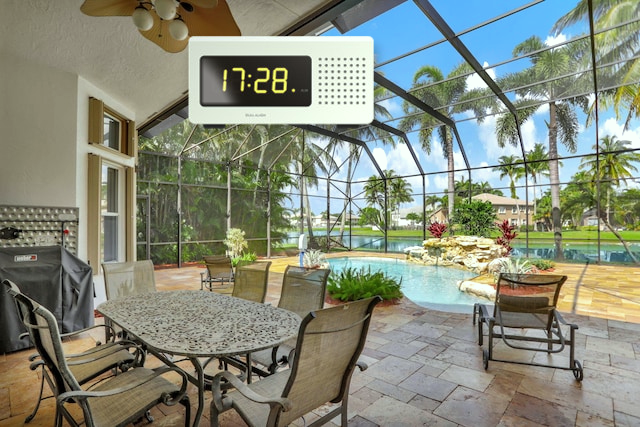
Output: 17h28
